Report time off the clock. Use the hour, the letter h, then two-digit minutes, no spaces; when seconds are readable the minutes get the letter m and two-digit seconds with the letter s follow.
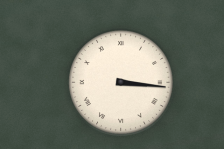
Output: 3h16
